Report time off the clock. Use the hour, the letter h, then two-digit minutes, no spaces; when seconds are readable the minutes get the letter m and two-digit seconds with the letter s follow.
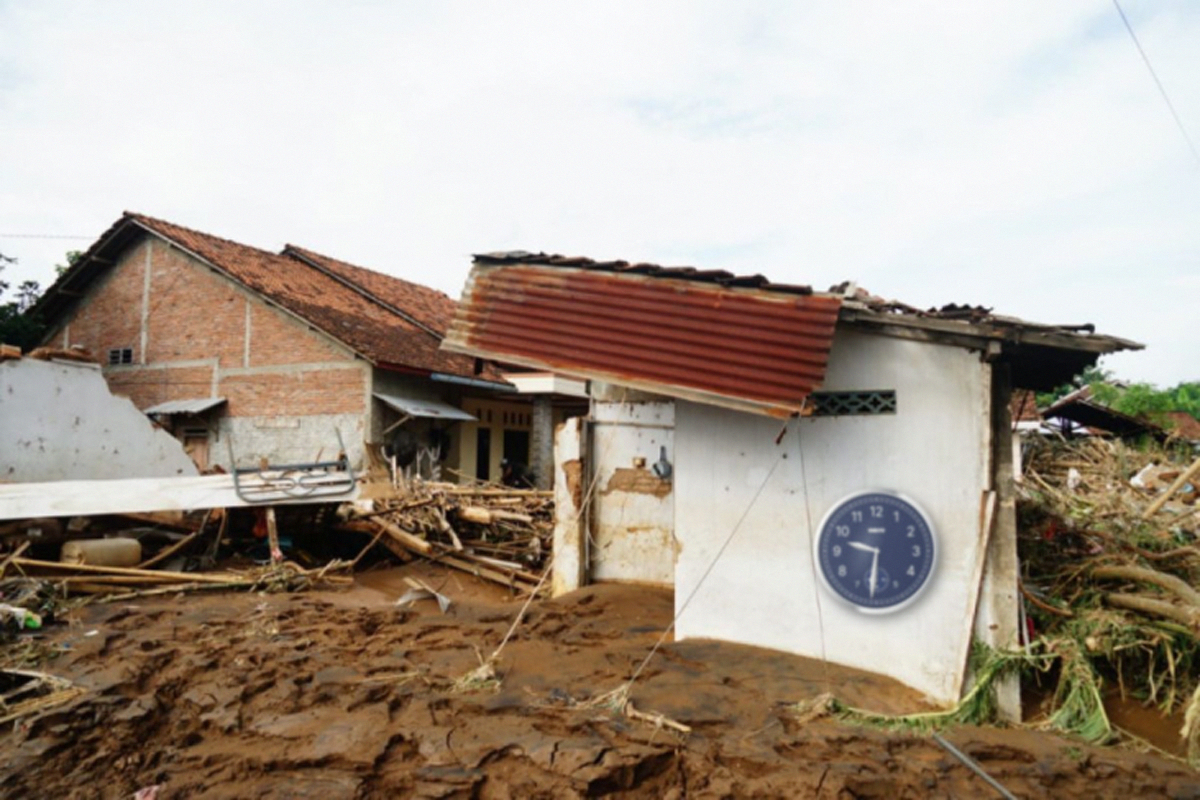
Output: 9h31
